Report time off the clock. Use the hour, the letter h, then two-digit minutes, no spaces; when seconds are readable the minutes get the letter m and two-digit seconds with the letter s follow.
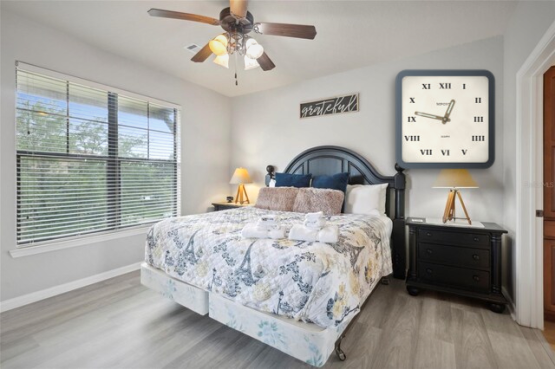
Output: 12h47
